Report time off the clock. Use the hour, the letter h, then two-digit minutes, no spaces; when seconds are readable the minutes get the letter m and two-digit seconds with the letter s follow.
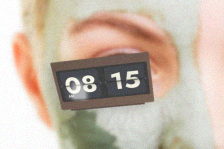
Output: 8h15
